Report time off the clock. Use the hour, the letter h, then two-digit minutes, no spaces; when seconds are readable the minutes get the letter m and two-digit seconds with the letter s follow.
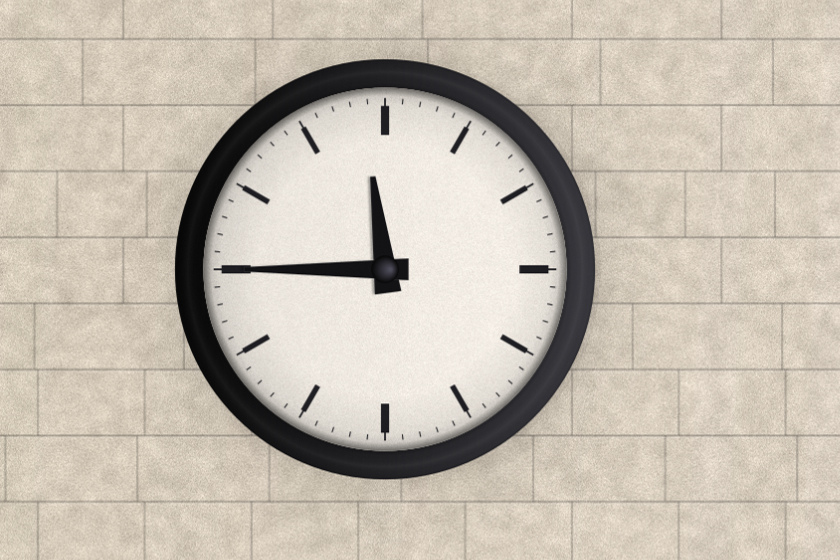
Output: 11h45
